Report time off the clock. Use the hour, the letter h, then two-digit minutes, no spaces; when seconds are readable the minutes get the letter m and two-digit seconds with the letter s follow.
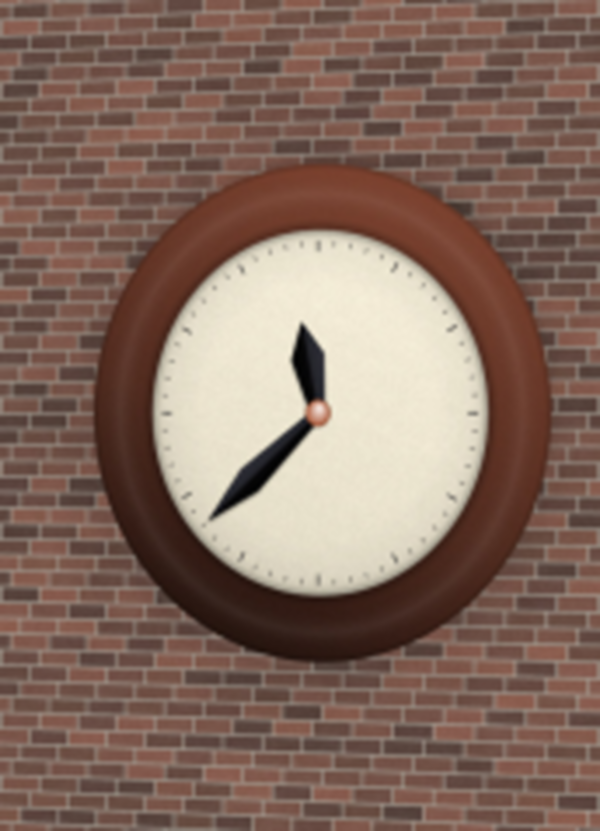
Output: 11h38
